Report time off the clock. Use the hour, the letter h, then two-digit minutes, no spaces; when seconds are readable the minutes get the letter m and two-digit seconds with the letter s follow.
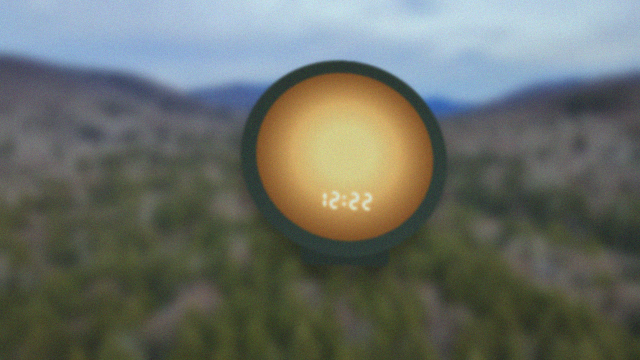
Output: 12h22
